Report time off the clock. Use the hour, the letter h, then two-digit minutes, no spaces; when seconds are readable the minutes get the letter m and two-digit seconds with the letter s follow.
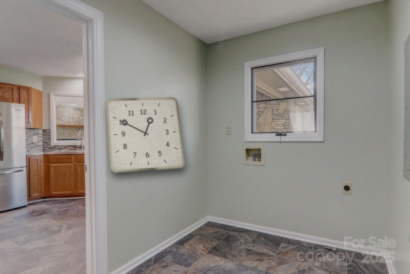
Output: 12h50
